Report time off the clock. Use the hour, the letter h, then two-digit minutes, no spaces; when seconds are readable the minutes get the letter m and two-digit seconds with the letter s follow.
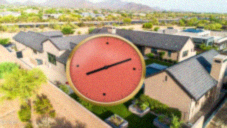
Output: 8h11
